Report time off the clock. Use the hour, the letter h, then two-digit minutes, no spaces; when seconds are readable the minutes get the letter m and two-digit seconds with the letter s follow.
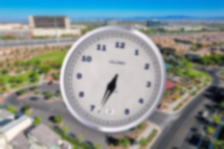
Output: 6h33
